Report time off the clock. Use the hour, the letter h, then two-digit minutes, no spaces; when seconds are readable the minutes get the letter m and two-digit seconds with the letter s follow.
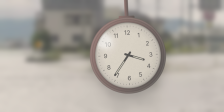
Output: 3h36
